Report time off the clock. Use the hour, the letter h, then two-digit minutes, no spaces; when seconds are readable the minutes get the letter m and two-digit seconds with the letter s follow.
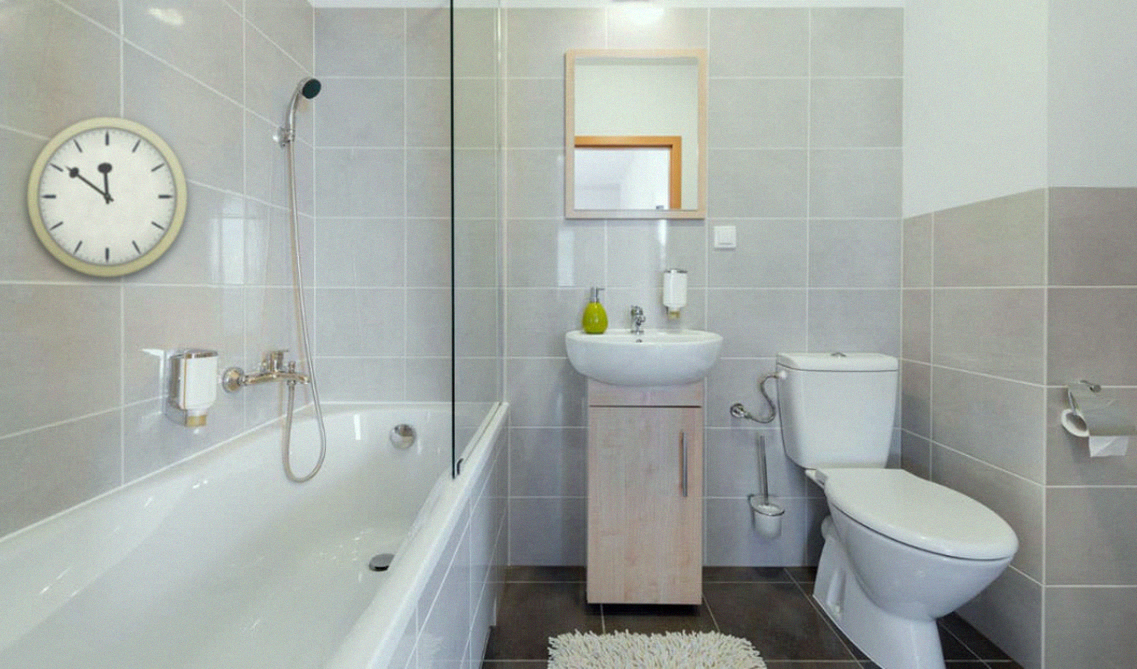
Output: 11h51
